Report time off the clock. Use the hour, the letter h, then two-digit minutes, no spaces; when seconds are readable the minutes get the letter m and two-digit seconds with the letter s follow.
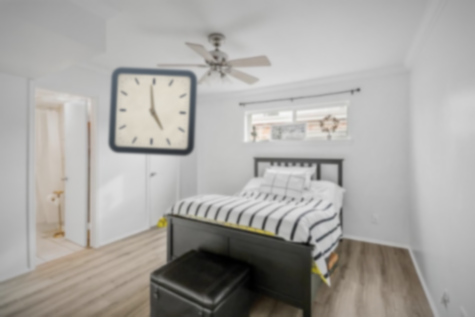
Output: 4h59
